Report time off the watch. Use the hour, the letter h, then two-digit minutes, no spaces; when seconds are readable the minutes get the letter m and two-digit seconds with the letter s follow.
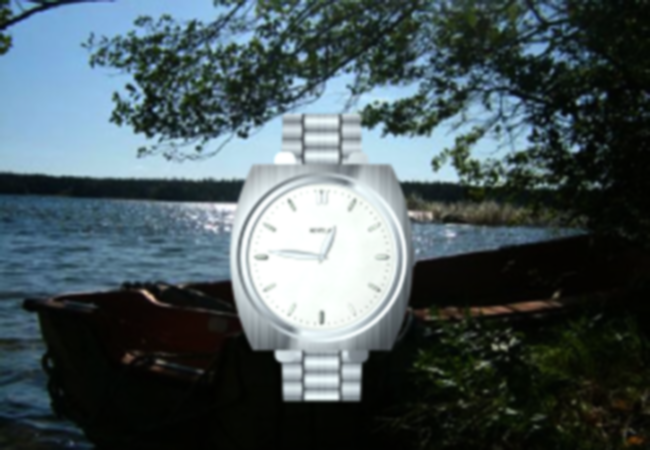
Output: 12h46
